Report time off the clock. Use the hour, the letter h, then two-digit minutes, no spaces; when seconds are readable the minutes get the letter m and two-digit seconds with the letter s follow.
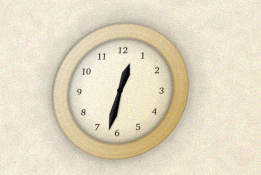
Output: 12h32
